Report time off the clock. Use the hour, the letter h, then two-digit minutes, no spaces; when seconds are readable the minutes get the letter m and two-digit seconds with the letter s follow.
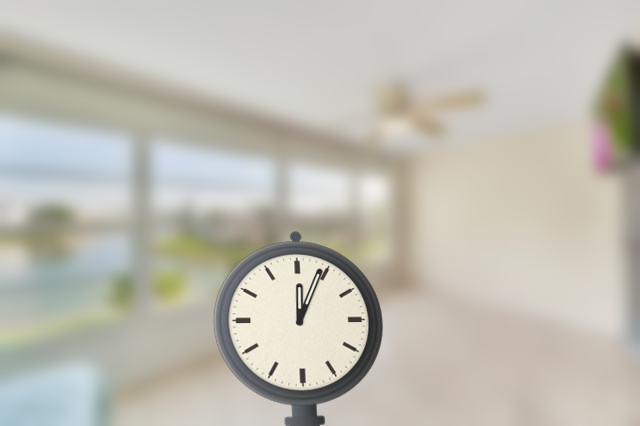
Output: 12h04
